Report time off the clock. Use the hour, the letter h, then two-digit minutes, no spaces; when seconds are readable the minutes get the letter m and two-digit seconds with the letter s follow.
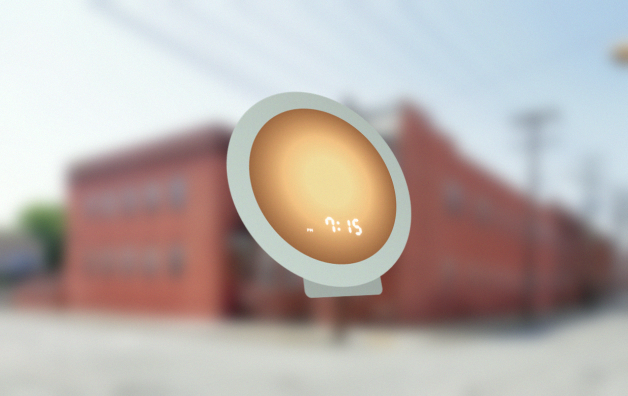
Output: 7h15
